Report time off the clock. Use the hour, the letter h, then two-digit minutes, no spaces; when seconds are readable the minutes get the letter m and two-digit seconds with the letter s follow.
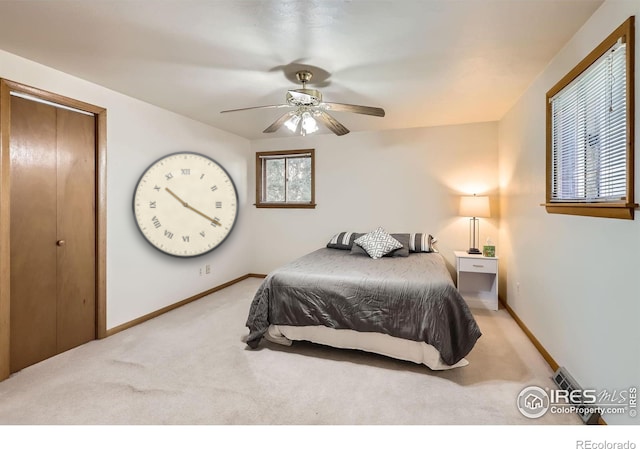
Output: 10h20
